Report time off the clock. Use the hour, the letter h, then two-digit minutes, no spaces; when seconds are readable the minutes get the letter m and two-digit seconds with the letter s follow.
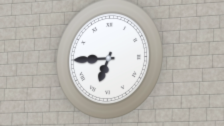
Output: 6h45
